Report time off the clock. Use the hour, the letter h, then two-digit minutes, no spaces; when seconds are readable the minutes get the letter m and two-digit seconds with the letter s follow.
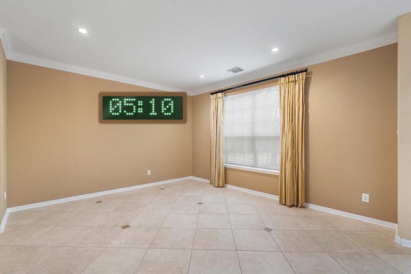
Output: 5h10
